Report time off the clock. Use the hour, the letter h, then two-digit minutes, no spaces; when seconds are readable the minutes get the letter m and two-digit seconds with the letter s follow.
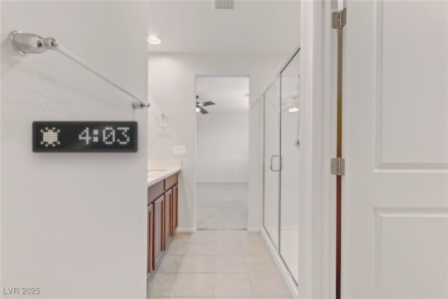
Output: 4h03
